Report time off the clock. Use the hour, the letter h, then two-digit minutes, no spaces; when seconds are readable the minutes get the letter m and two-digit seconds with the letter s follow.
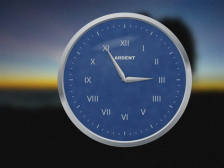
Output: 2h55
